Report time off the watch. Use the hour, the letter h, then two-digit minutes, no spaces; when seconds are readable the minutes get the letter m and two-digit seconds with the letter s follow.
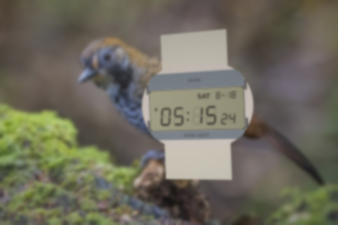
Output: 5h15
